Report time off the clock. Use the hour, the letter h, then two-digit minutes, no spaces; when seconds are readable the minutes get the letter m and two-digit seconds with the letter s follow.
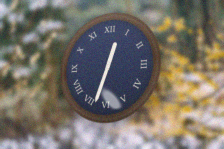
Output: 12h33
